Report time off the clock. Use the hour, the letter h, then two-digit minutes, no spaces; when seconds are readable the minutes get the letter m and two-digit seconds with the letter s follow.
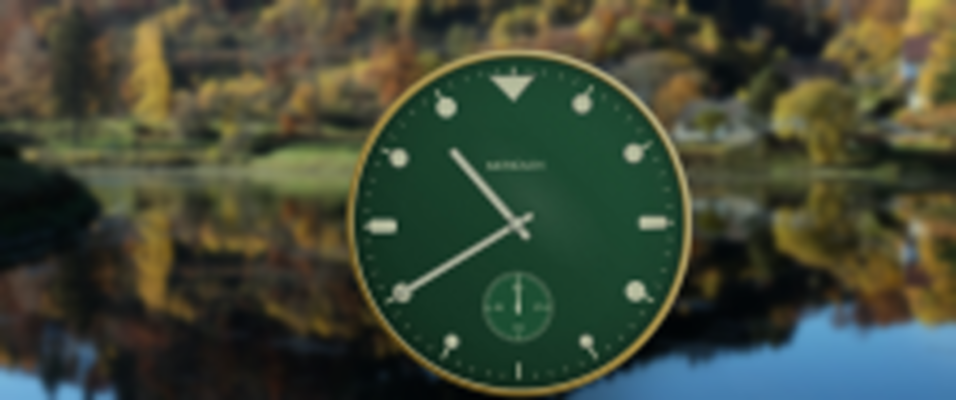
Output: 10h40
